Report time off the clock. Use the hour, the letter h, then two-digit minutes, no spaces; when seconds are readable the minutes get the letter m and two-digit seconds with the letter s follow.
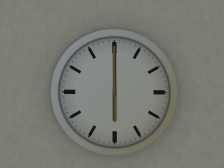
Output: 6h00
